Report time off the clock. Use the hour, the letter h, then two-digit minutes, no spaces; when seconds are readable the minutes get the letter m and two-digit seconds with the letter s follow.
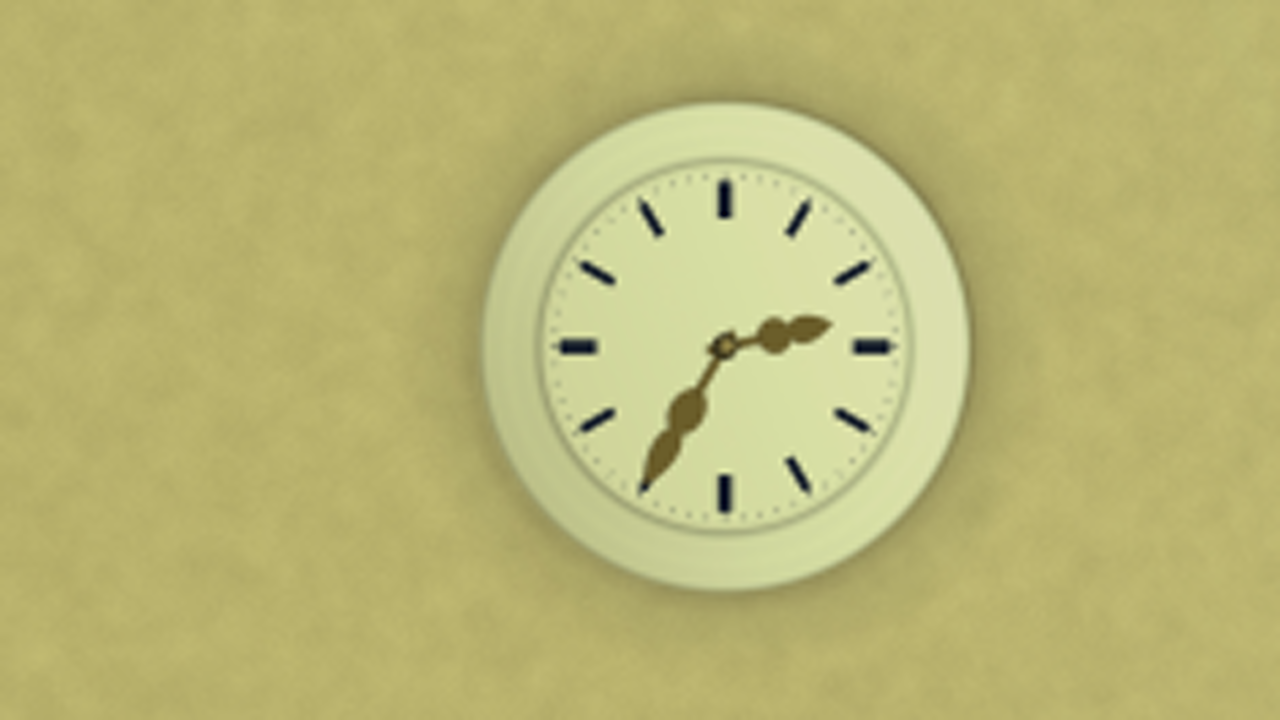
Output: 2h35
